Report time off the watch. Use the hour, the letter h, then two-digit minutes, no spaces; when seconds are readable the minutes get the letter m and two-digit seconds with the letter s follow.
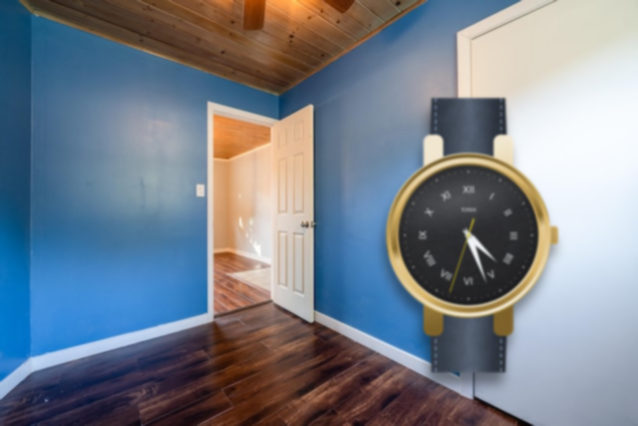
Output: 4h26m33s
